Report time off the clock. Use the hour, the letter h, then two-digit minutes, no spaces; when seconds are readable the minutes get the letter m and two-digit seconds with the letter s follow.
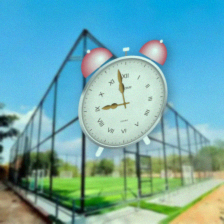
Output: 8h58
